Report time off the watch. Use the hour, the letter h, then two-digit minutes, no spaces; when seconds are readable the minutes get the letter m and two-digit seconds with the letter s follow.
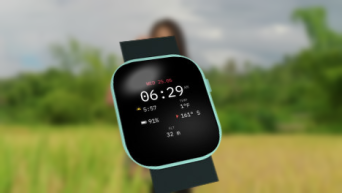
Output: 6h29
